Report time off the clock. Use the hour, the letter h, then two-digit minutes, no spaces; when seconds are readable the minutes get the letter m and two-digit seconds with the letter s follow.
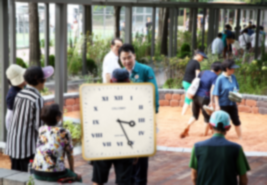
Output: 3h26
